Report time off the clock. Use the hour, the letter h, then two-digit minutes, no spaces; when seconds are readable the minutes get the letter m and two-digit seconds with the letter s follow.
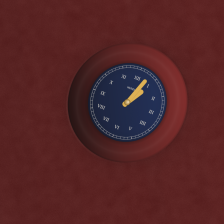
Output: 1h03
